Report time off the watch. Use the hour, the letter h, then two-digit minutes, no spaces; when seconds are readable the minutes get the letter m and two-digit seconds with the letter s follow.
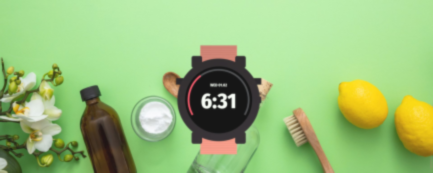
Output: 6h31
